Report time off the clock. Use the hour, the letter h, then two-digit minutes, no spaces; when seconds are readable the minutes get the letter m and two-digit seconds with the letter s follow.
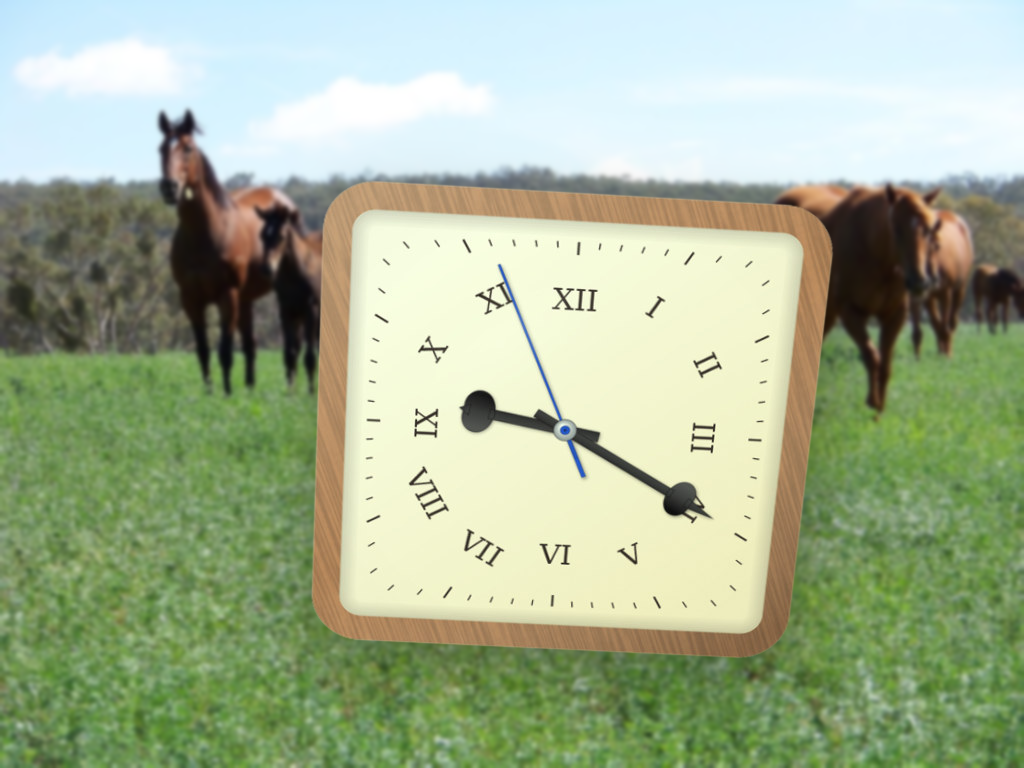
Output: 9h19m56s
